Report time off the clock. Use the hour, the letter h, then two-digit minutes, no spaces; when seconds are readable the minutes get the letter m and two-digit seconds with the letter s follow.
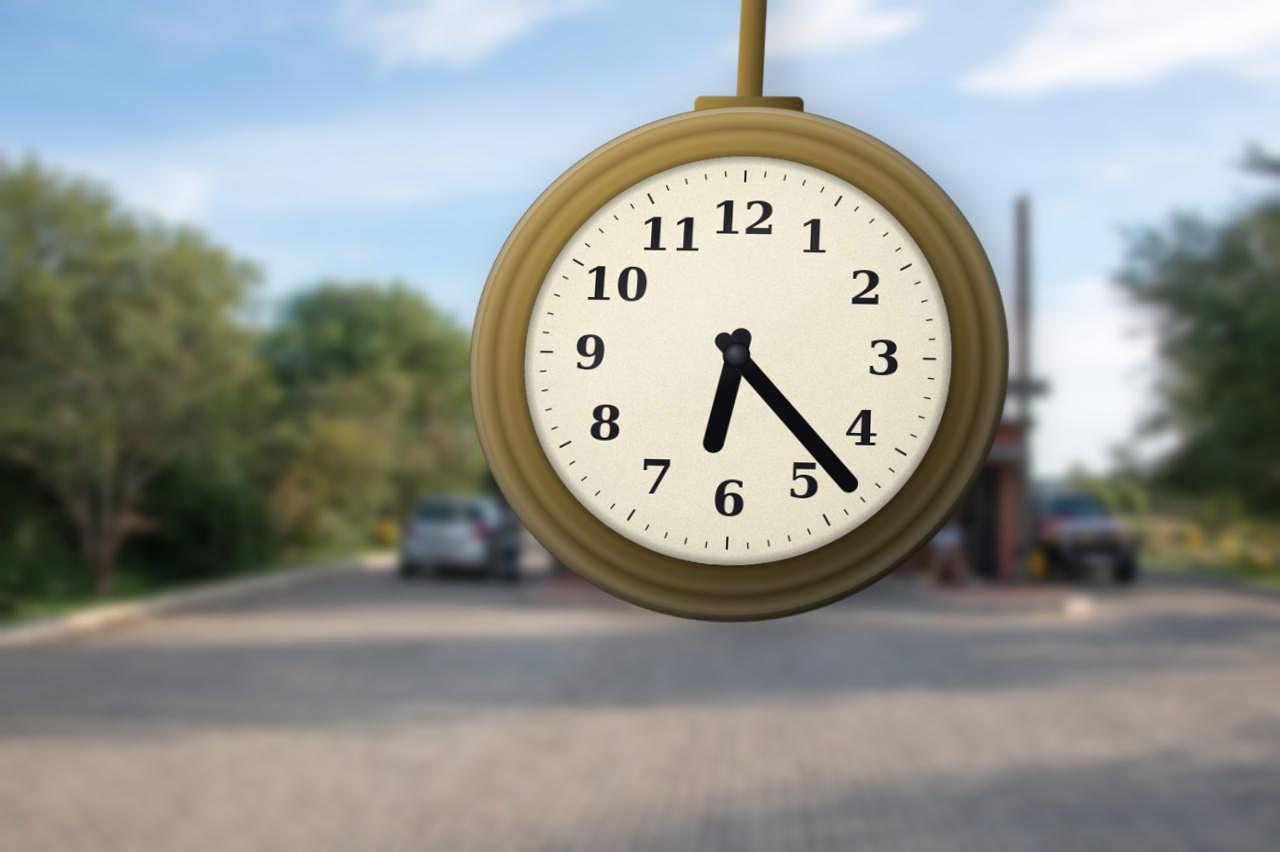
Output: 6h23
